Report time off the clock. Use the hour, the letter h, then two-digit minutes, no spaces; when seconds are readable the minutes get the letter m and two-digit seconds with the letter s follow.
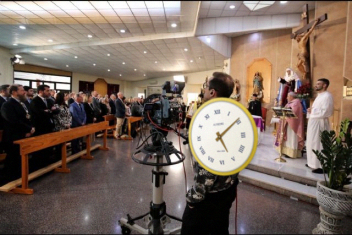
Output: 5h09
